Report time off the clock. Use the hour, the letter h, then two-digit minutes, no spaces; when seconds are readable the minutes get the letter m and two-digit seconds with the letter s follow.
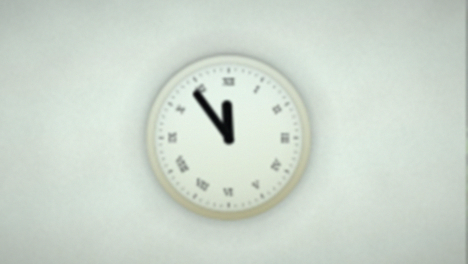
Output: 11h54
